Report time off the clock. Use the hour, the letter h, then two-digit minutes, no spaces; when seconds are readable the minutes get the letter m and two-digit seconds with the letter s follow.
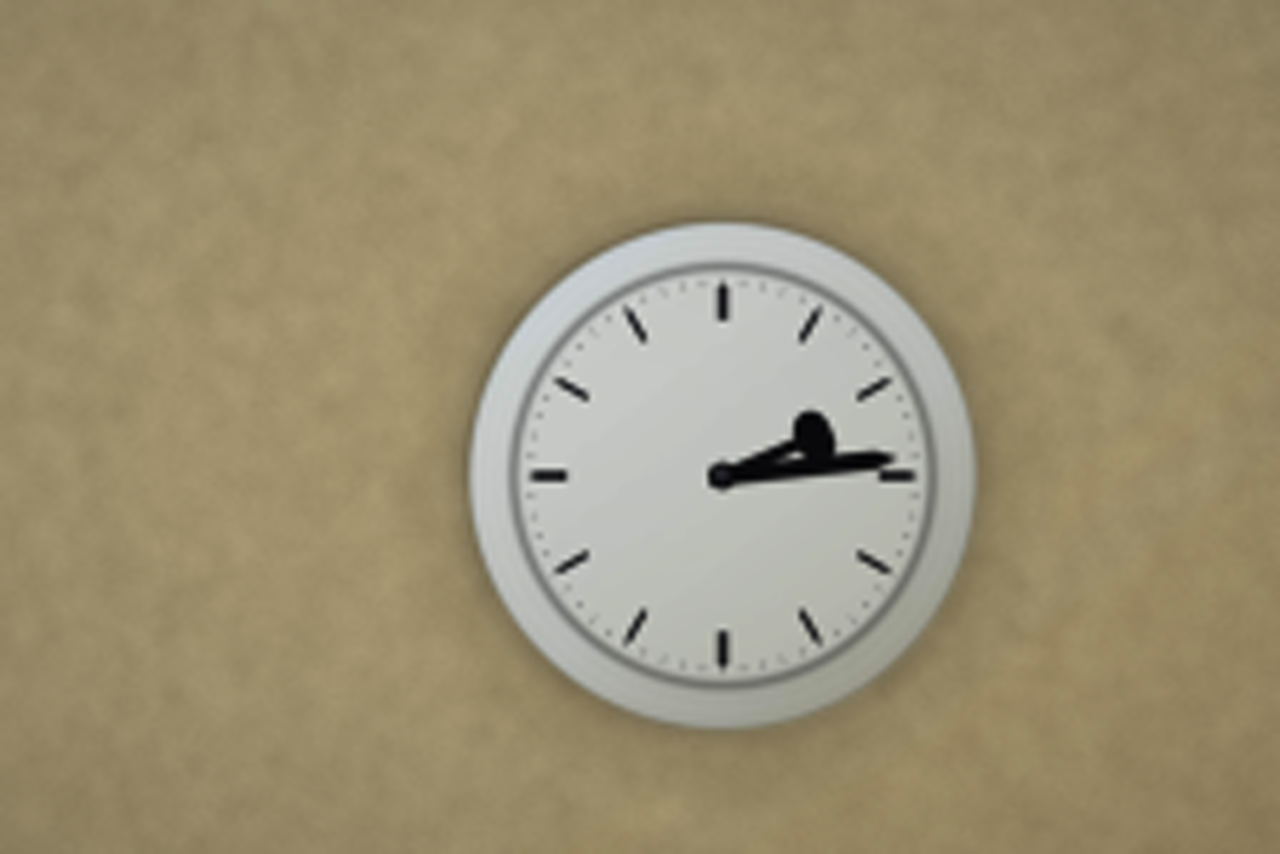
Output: 2h14
